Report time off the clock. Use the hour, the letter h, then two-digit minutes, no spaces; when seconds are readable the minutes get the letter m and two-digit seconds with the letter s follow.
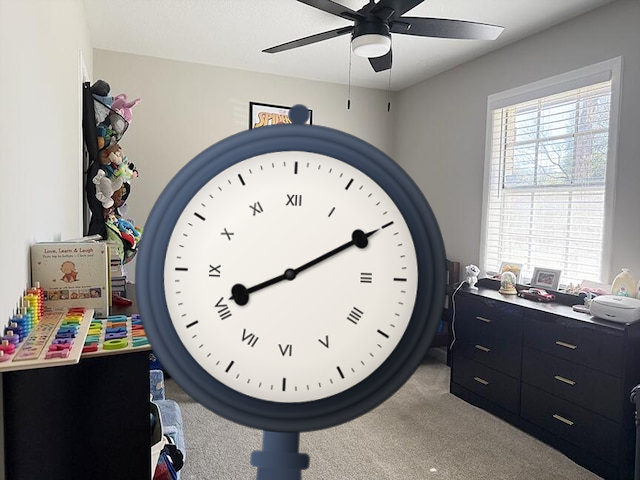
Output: 8h10
